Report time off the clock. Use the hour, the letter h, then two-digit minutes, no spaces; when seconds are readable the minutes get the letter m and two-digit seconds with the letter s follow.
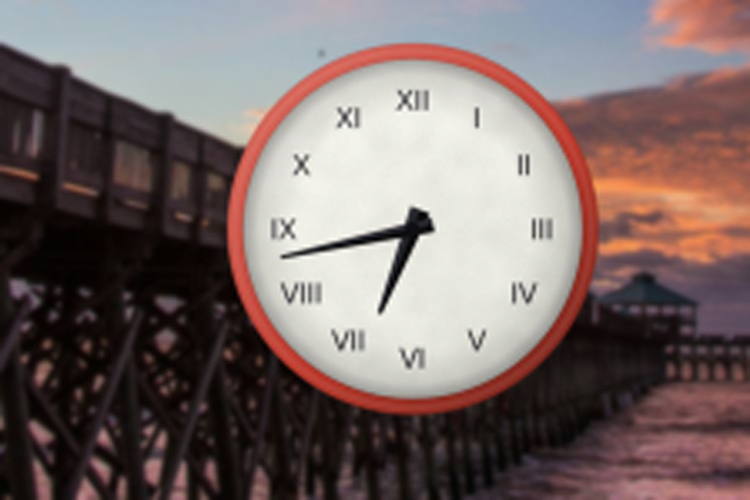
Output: 6h43
